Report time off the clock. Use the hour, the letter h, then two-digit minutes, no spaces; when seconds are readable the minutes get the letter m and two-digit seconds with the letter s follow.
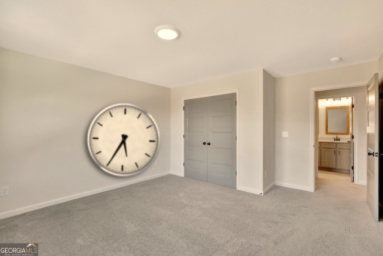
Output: 5h35
